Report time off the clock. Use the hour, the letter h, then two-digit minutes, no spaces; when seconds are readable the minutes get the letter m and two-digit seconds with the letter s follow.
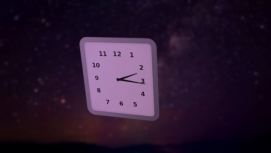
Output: 2h16
